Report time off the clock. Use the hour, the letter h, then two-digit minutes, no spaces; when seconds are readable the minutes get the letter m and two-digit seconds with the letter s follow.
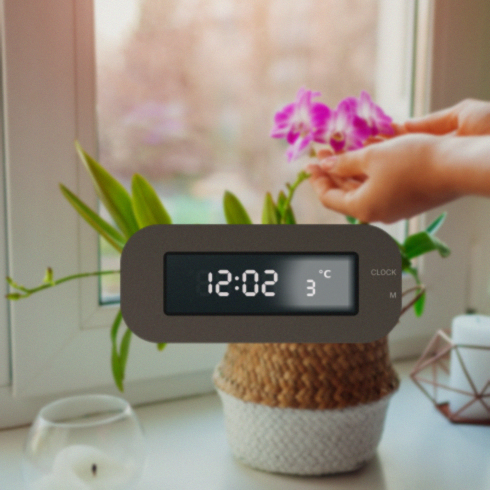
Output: 12h02
